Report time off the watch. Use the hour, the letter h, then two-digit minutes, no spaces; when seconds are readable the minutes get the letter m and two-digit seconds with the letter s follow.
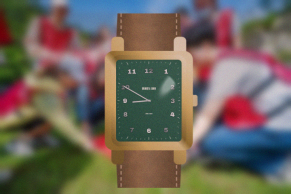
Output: 8h50
